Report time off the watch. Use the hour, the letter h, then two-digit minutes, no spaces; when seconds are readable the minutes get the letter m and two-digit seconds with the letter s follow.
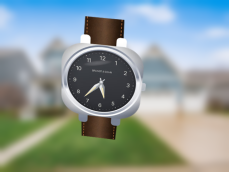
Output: 5h37
